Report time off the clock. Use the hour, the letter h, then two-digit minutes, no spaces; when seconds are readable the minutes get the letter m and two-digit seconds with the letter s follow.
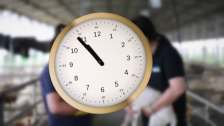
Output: 10h54
